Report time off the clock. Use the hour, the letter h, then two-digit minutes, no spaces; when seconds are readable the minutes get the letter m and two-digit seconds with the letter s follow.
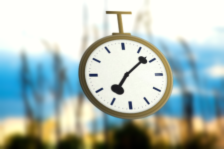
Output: 7h08
